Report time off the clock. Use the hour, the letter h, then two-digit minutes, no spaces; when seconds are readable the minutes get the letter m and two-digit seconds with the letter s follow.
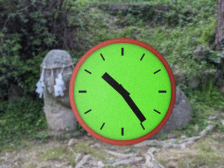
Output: 10h24
